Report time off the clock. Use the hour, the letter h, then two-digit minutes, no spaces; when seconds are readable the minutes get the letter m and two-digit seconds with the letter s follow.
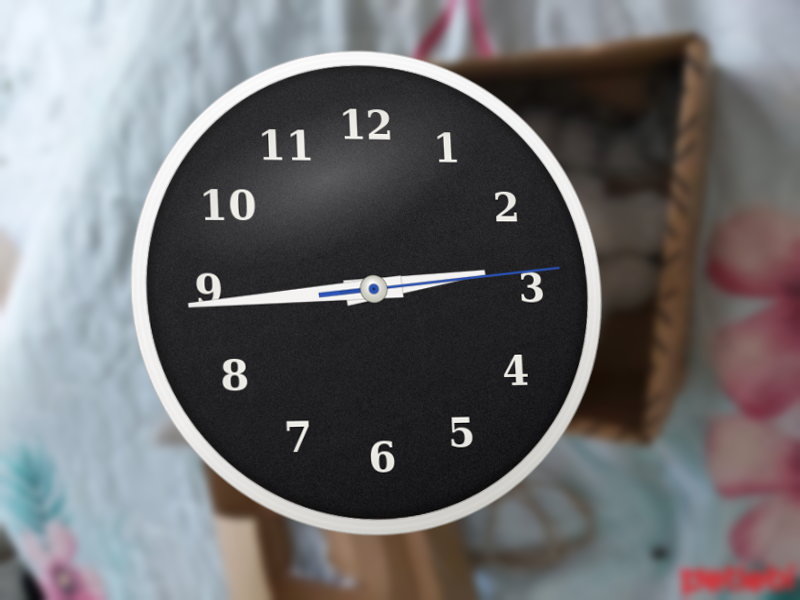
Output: 2h44m14s
